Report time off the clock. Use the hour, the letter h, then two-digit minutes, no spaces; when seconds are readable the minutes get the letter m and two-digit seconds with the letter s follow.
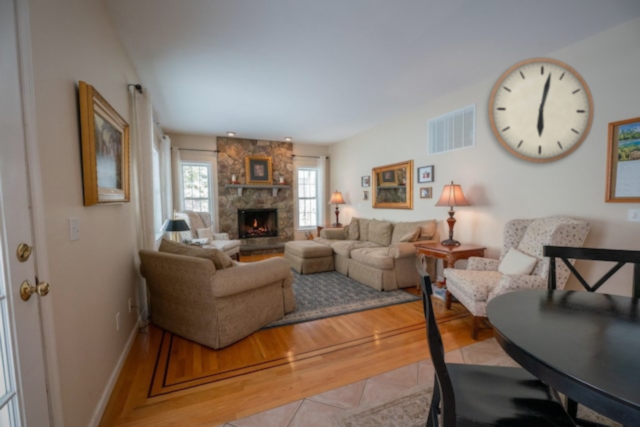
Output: 6h02
